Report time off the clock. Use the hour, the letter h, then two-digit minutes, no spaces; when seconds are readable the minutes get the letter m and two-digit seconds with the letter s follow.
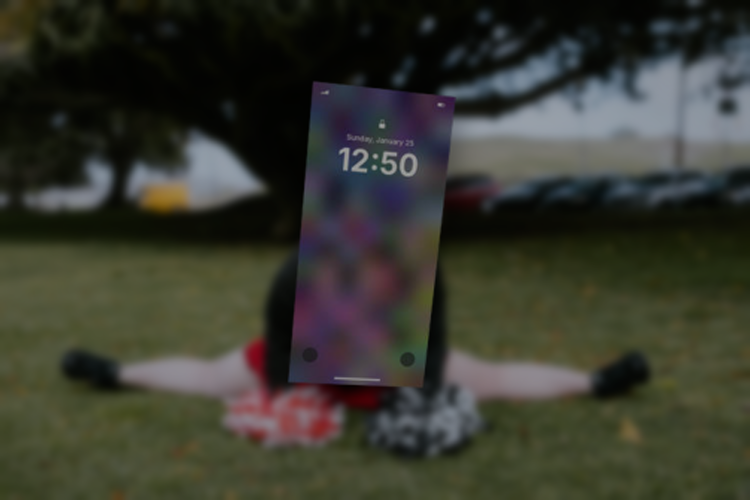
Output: 12h50
